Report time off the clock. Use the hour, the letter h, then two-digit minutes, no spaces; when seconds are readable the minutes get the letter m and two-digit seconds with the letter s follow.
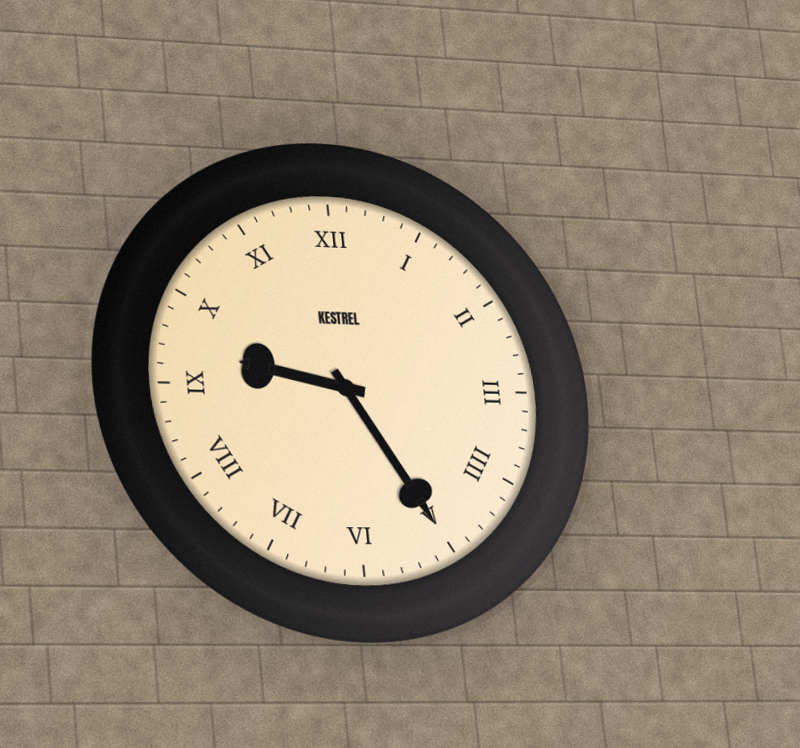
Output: 9h25
